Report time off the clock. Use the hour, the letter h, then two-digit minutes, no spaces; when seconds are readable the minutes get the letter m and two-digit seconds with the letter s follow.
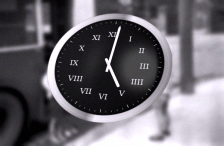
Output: 5h01
